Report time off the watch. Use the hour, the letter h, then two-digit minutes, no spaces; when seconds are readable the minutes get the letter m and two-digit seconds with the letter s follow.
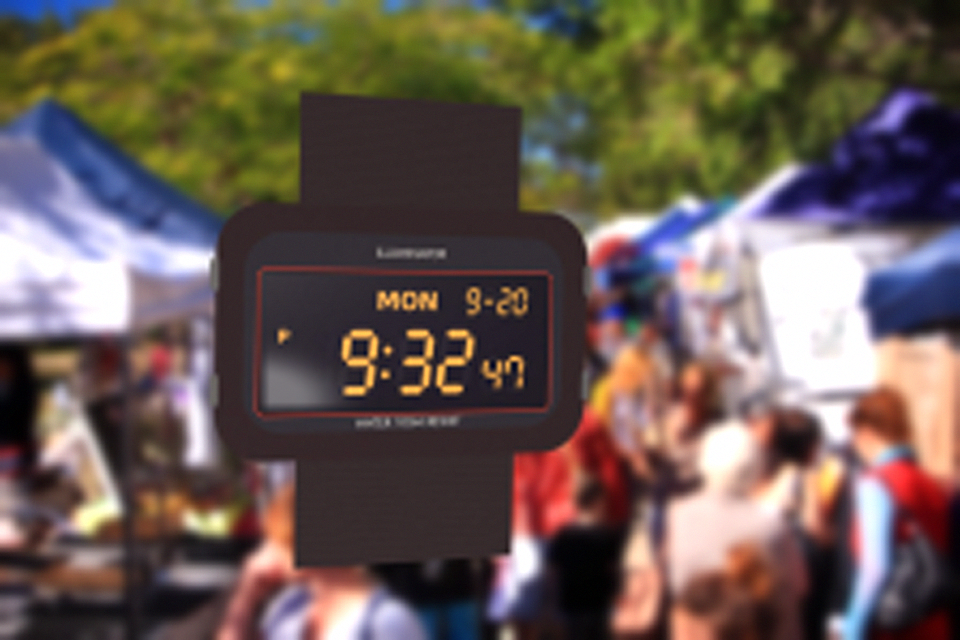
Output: 9h32m47s
